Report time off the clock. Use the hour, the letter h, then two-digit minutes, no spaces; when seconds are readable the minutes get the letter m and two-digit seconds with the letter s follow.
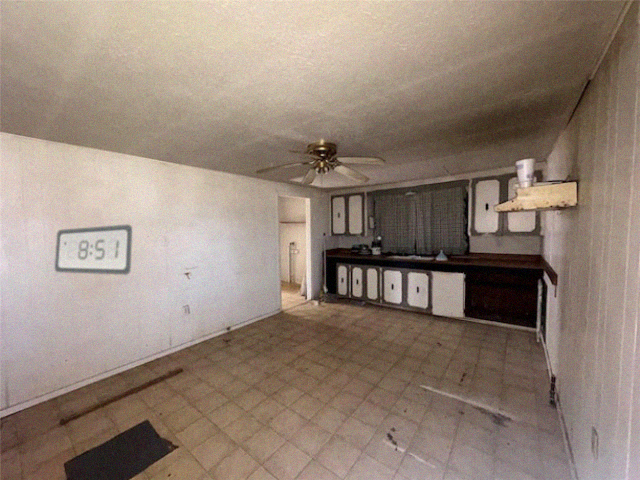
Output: 8h51
